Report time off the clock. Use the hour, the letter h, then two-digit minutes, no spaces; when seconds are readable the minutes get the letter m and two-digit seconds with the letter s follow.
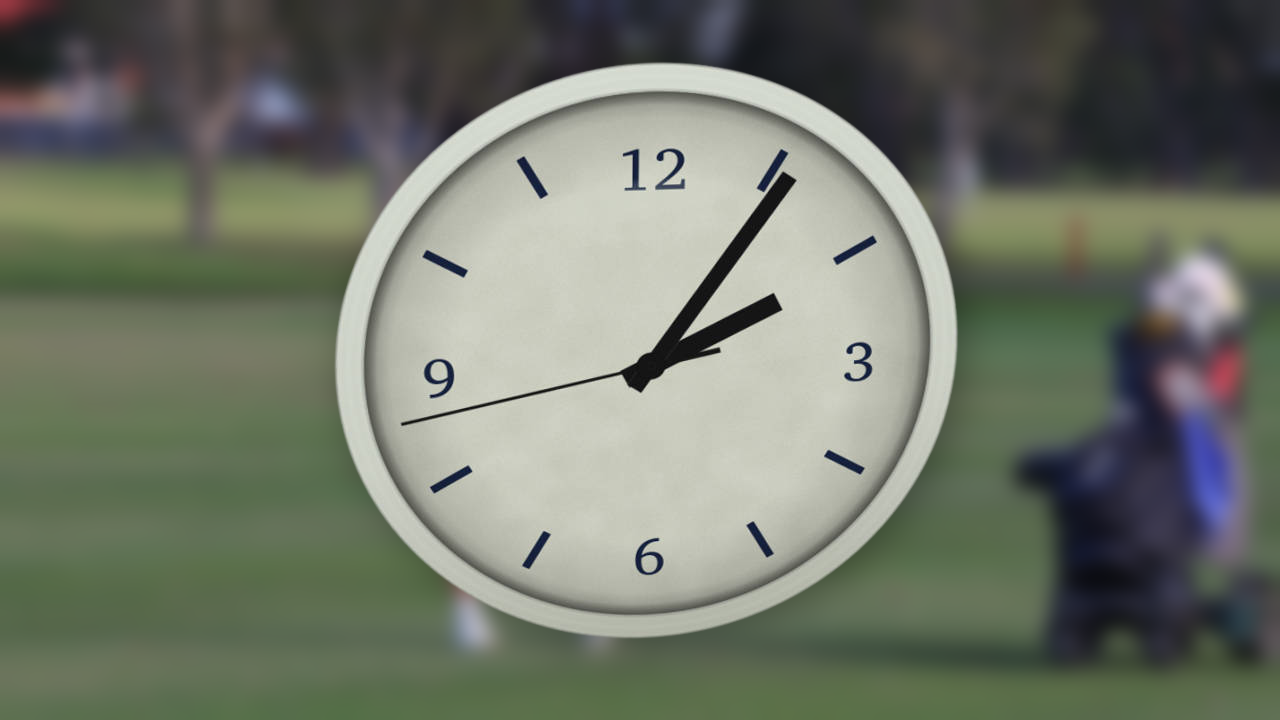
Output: 2h05m43s
